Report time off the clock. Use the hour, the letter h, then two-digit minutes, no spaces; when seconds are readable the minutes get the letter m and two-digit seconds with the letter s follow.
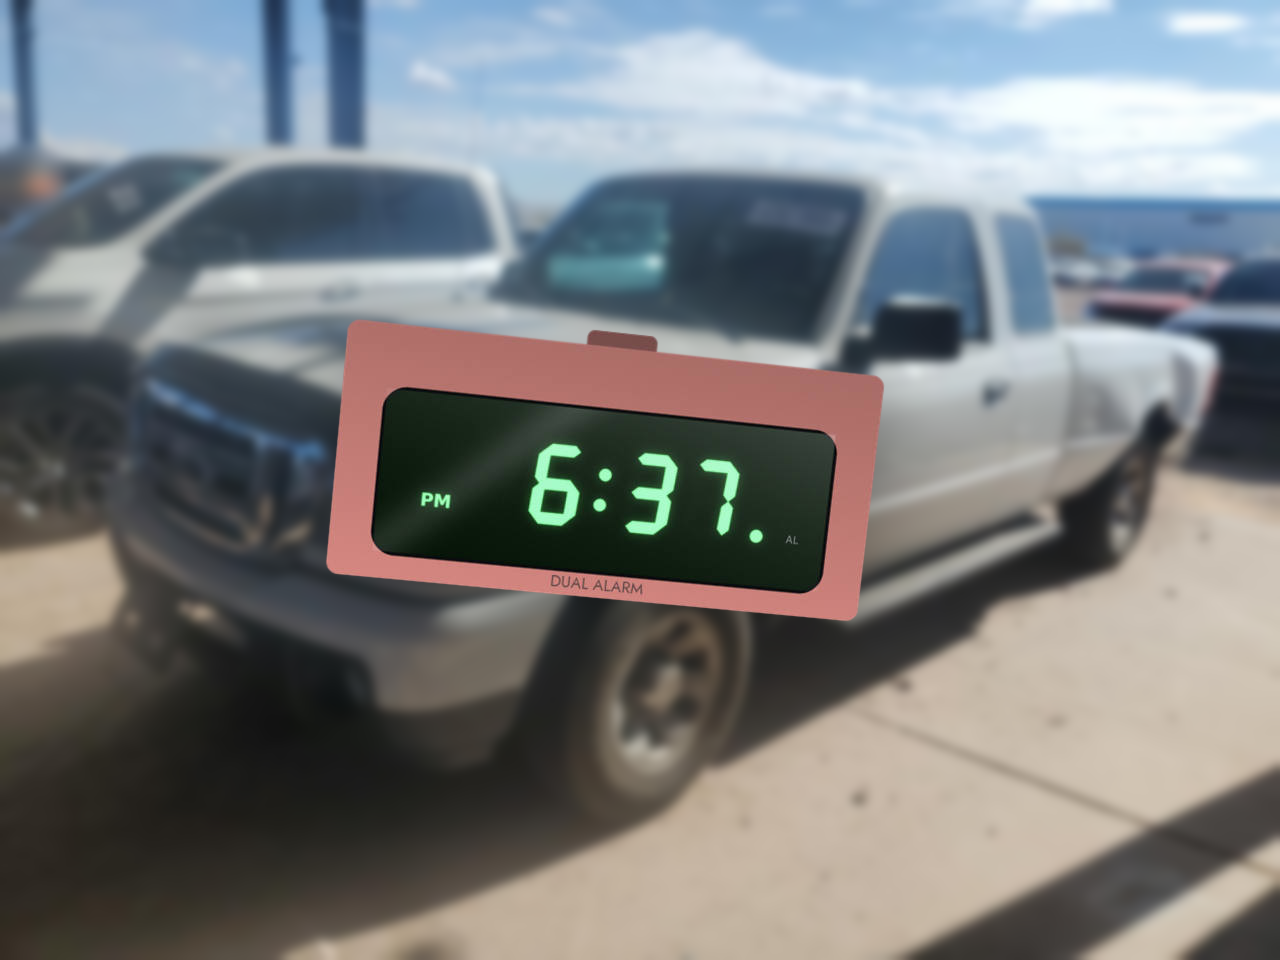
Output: 6h37
